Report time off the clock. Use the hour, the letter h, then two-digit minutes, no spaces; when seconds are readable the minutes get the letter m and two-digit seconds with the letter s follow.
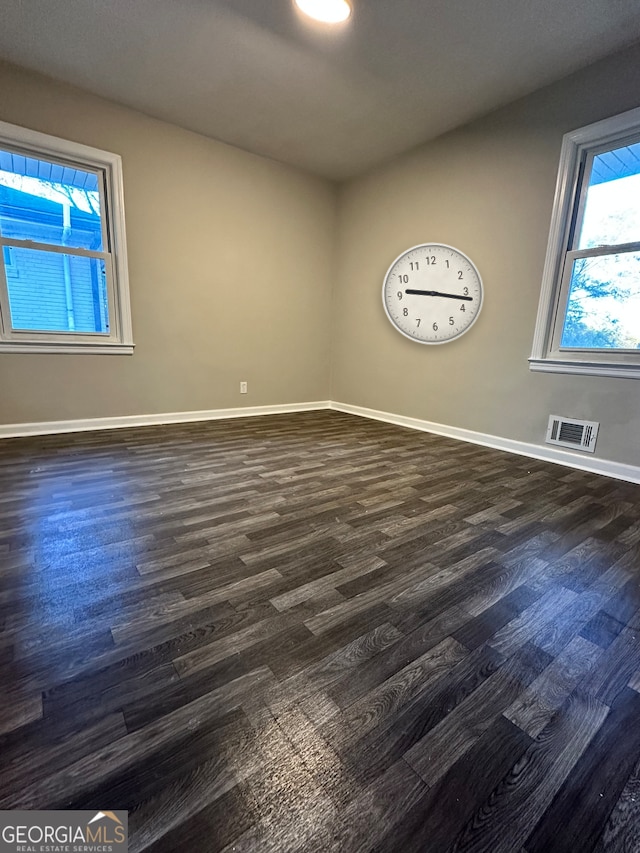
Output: 9h17
